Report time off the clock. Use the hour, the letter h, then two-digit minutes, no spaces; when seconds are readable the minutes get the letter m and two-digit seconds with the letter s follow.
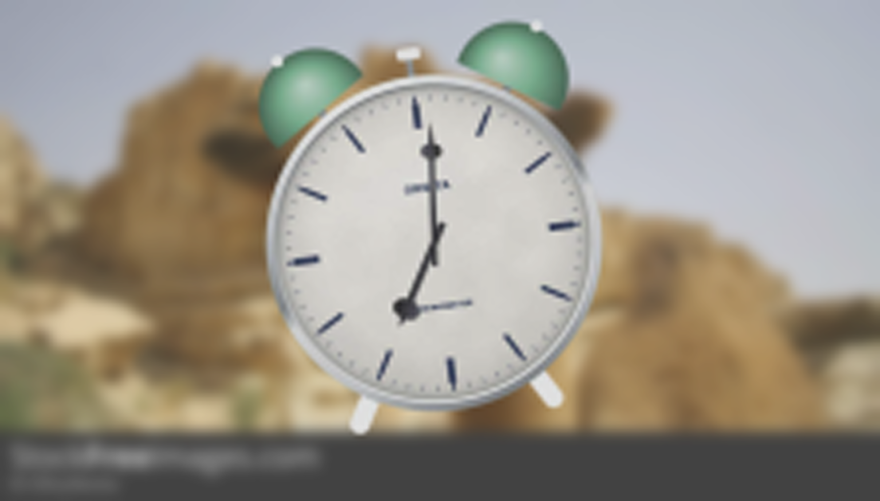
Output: 7h01
